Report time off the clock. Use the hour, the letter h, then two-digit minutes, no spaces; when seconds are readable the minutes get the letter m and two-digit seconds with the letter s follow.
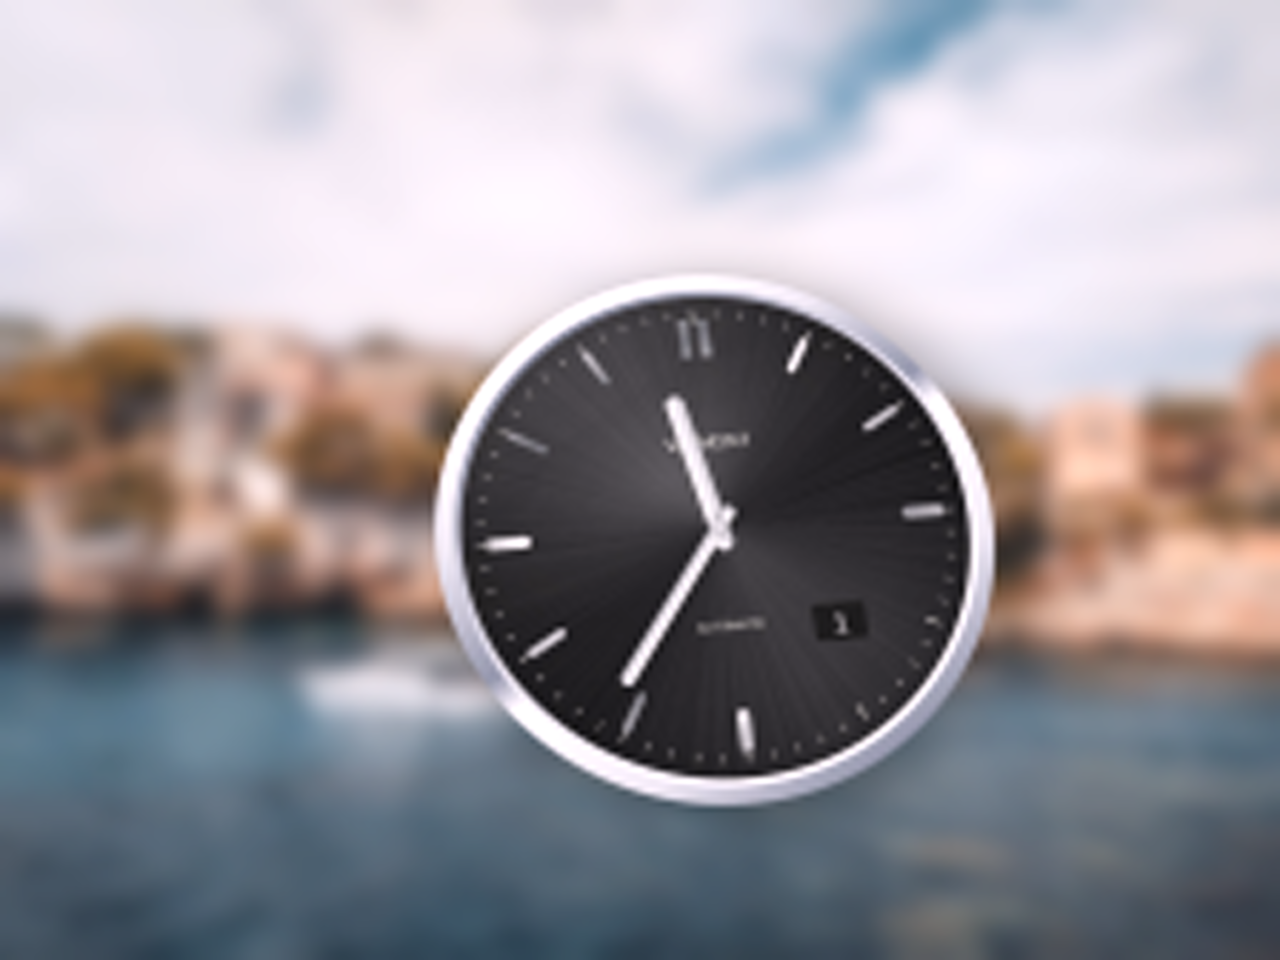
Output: 11h36
